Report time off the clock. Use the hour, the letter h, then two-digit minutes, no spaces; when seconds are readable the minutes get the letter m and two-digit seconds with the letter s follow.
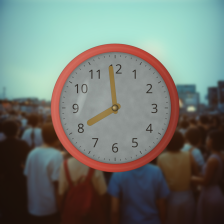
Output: 7h59
